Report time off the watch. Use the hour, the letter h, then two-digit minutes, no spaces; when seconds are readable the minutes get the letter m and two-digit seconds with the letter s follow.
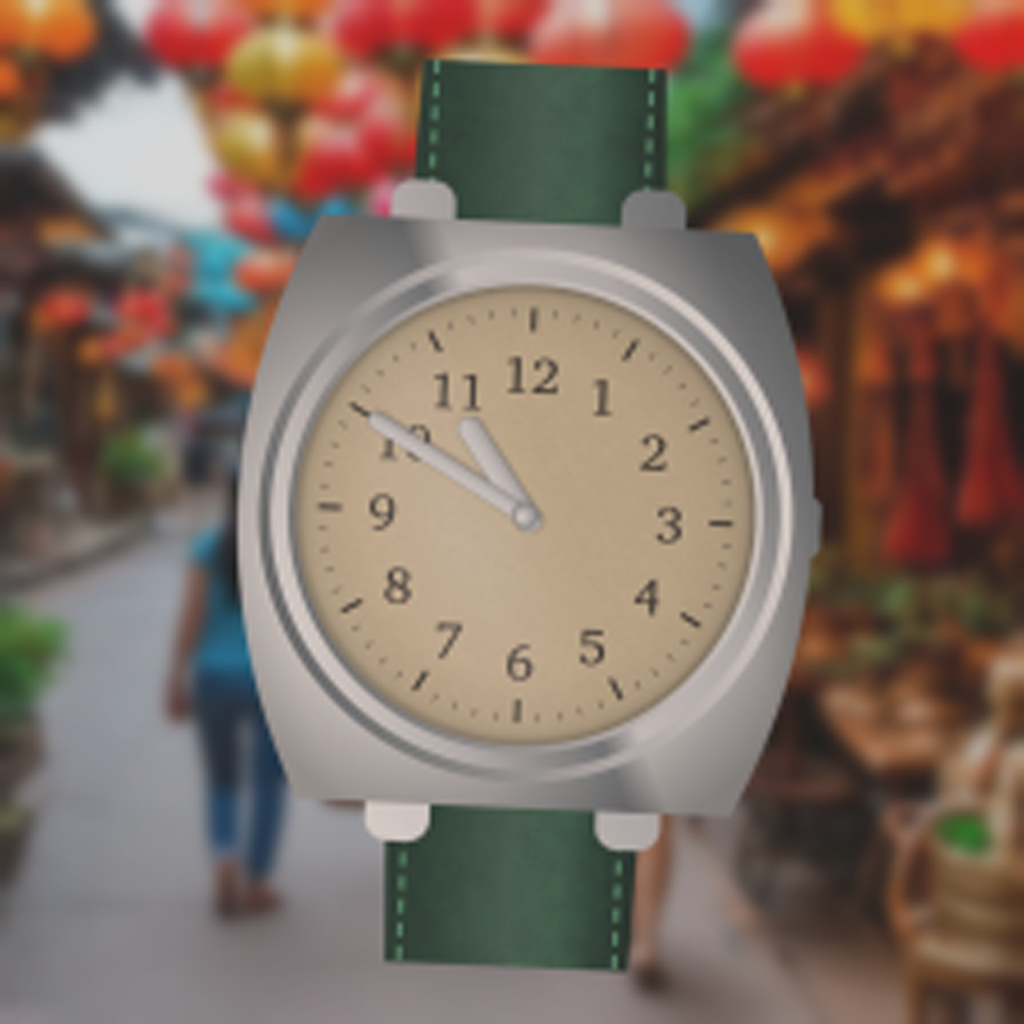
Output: 10h50
